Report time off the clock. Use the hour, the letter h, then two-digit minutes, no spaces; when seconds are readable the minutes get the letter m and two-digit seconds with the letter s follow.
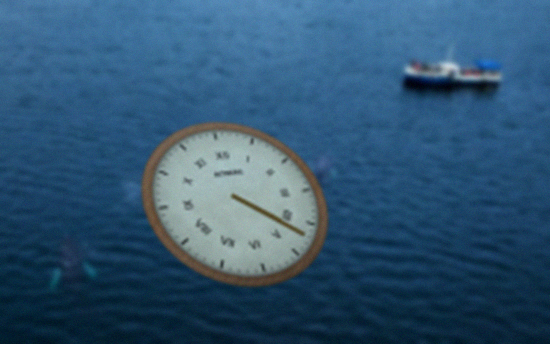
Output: 4h22
